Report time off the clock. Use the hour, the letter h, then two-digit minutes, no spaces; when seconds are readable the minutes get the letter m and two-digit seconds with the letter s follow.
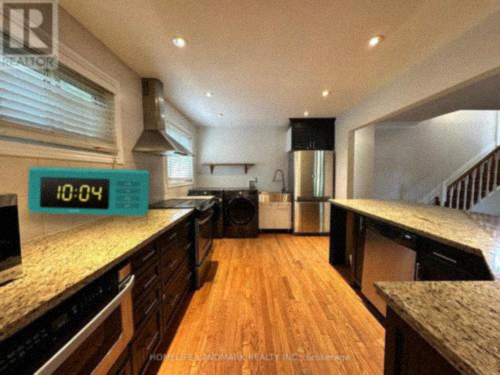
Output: 10h04
